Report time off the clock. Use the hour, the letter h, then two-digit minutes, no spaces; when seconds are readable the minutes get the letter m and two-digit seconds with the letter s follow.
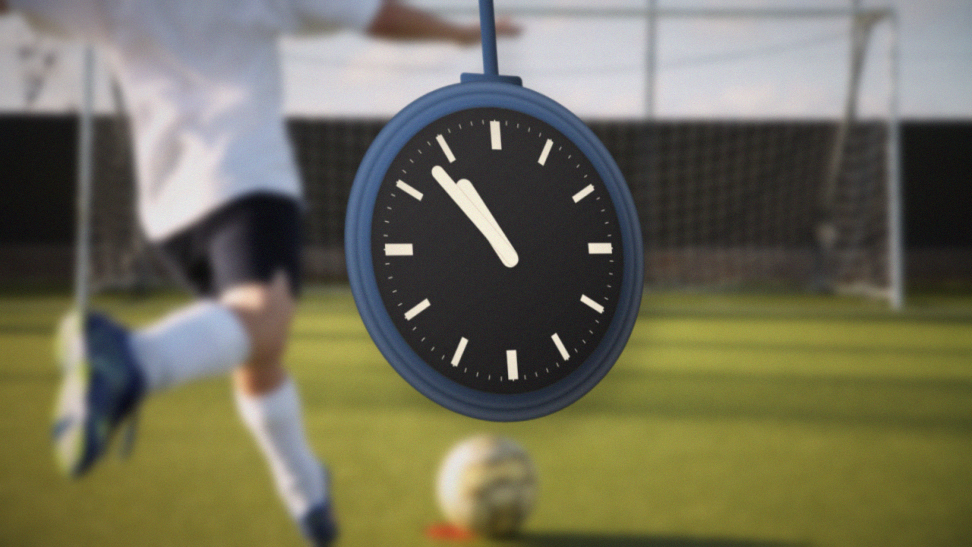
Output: 10h53
